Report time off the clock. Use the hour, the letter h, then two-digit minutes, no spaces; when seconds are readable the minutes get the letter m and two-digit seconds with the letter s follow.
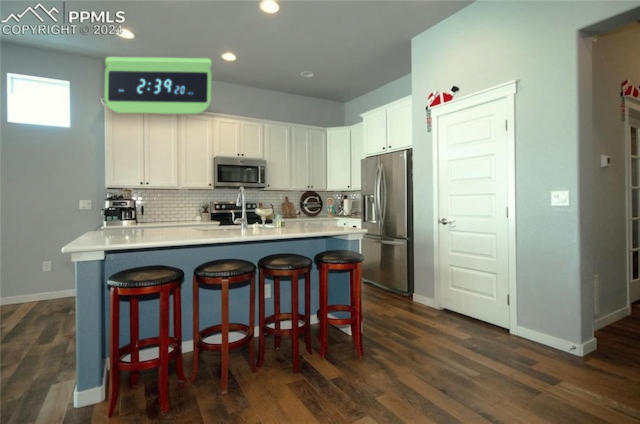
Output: 2h39
